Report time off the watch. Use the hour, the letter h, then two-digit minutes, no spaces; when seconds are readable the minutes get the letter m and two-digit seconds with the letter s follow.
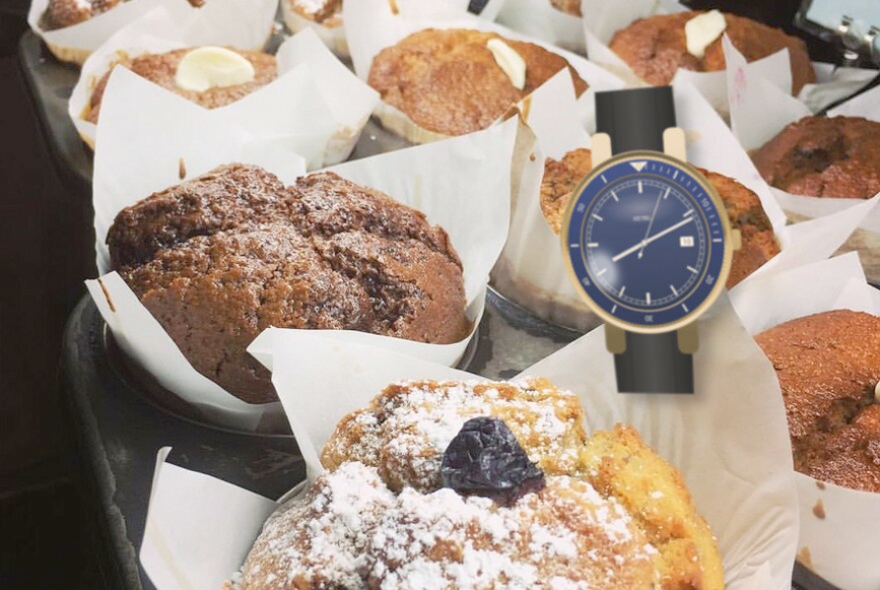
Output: 8h11m04s
